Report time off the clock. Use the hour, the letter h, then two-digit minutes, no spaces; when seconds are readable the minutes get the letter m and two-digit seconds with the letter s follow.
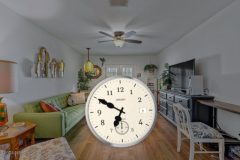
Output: 6h50
